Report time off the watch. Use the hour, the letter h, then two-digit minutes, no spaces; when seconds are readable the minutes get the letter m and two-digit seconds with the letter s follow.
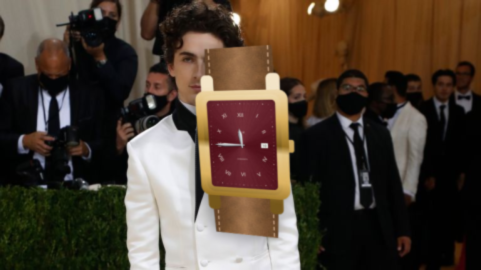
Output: 11h45
